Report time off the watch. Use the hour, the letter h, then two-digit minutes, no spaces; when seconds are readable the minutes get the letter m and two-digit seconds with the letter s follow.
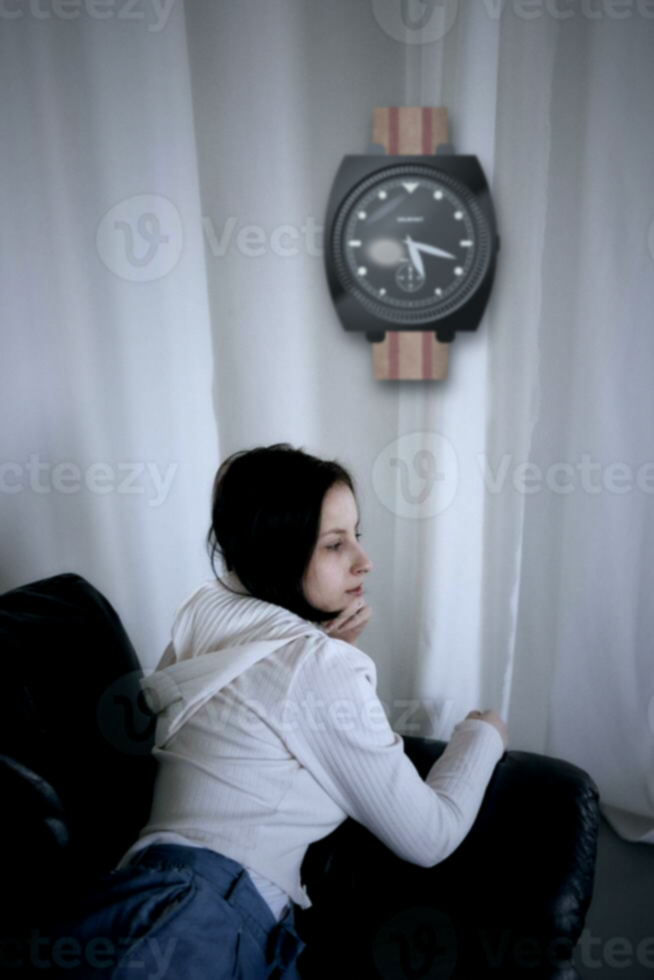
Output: 5h18
